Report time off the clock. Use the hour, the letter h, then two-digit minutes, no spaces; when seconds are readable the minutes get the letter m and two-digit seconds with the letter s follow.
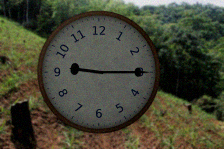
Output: 9h15
